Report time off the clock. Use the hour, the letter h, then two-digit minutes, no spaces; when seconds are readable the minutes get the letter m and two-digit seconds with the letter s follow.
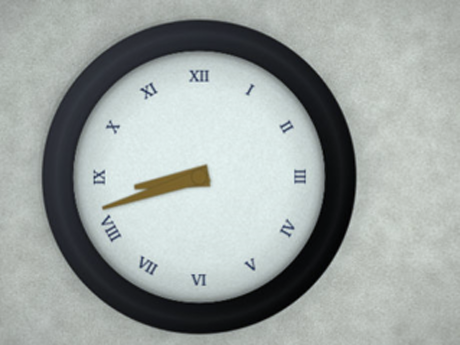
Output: 8h42
